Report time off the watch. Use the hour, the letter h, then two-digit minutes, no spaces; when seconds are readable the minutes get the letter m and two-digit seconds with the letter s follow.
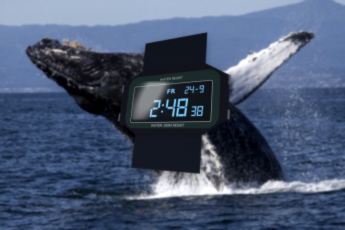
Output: 2h48
